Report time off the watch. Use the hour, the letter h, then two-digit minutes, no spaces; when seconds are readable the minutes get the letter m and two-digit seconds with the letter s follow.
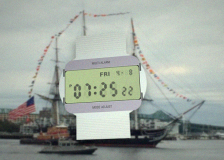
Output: 7h25m22s
